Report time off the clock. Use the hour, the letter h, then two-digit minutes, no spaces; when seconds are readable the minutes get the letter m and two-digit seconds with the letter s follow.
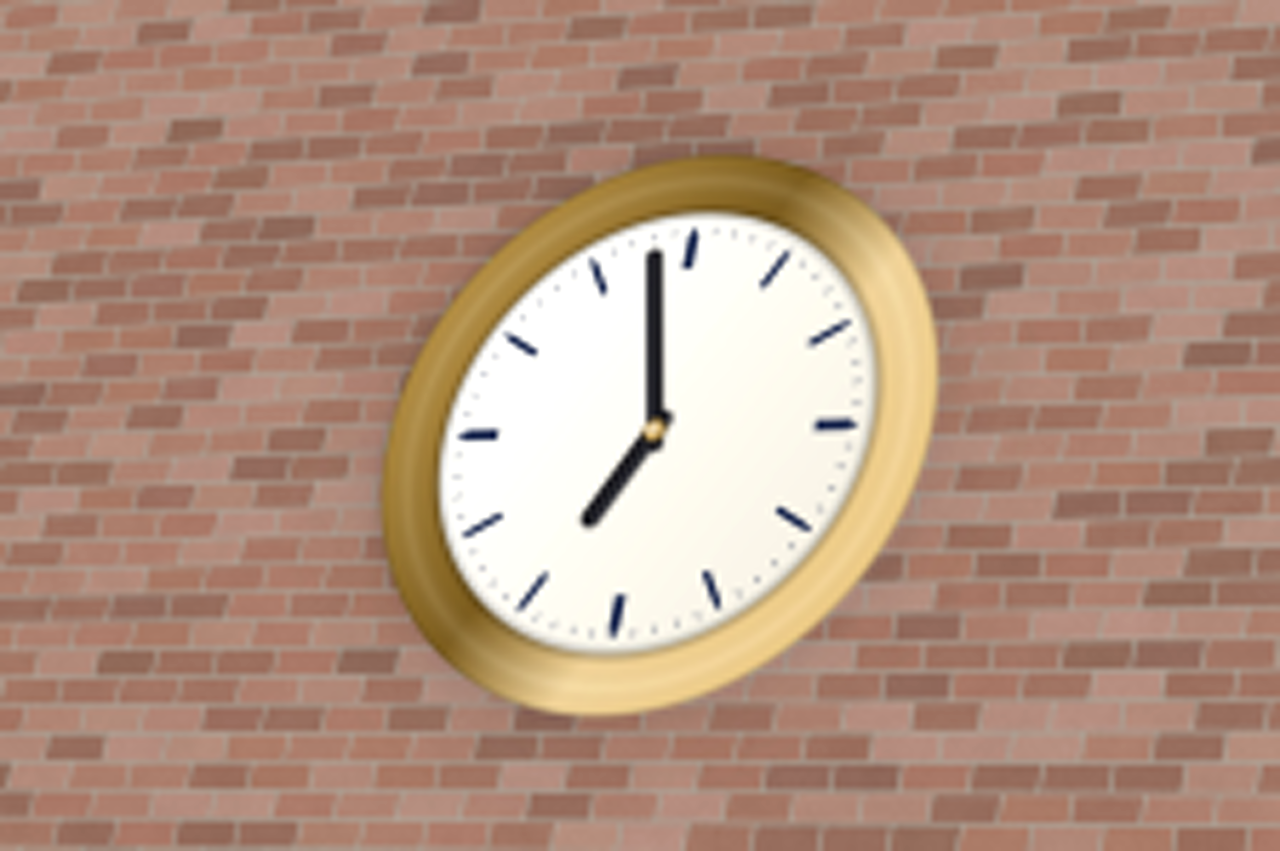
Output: 6h58
